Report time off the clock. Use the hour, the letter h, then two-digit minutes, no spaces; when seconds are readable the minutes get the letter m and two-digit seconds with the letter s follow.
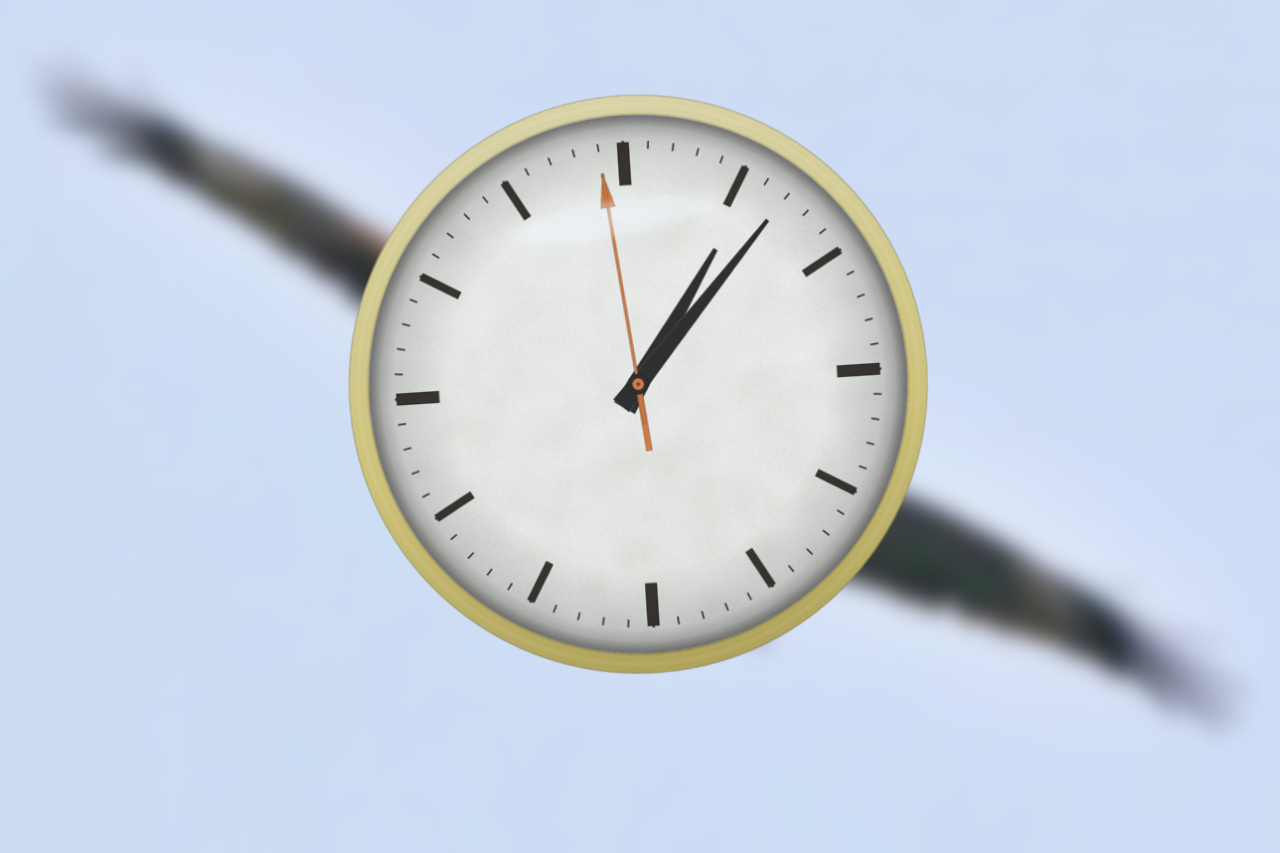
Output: 1h06m59s
